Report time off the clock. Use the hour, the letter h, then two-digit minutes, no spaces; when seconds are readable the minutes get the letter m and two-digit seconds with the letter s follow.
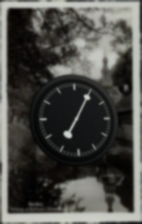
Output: 7h05
